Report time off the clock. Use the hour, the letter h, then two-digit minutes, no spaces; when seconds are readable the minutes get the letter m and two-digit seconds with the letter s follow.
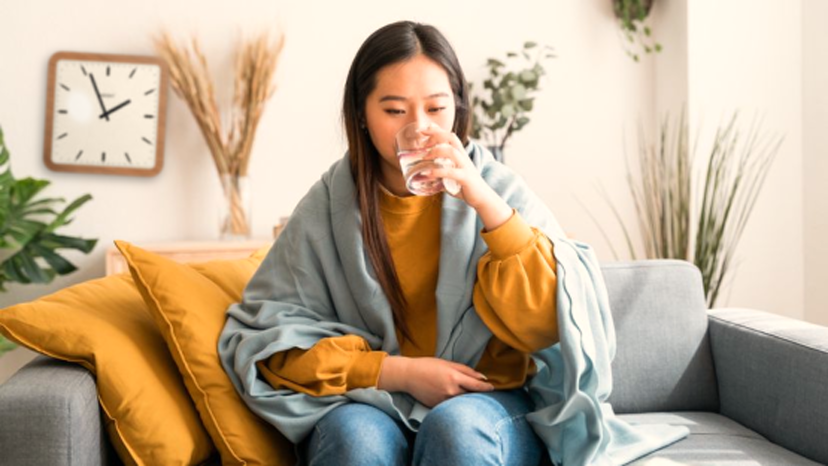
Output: 1h56
